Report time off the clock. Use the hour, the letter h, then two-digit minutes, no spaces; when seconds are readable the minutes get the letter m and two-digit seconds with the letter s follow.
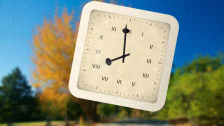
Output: 7h59
